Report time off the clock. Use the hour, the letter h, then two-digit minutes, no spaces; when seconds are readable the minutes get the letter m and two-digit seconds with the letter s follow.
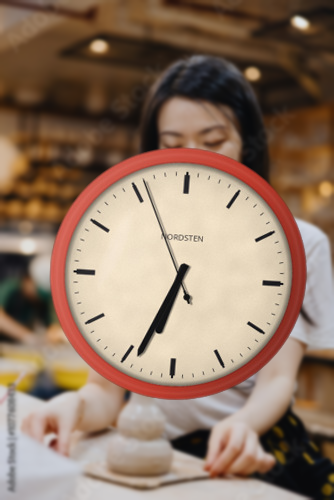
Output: 6h33m56s
